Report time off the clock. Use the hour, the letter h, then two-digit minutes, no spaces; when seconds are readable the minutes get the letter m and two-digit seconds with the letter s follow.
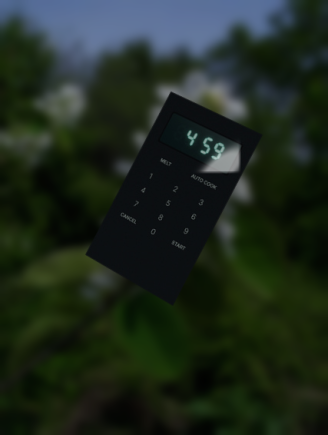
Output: 4h59
